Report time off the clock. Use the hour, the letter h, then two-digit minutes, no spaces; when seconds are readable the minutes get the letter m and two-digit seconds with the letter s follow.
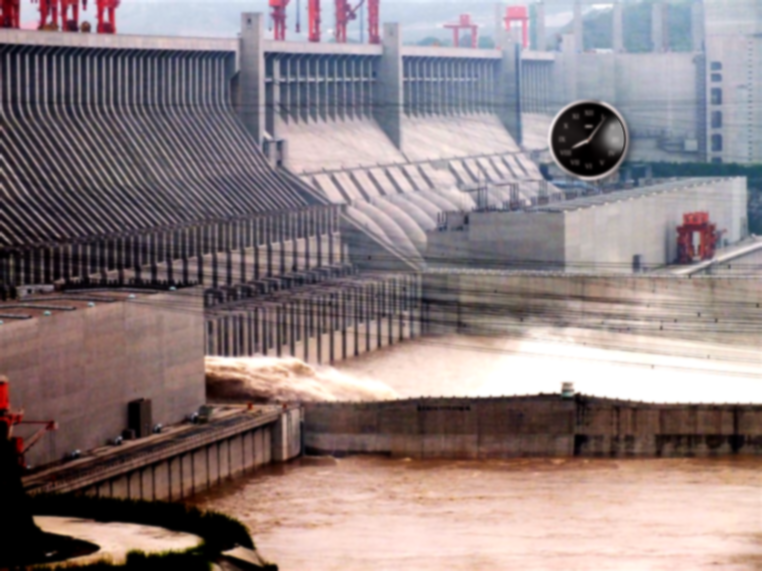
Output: 8h06
